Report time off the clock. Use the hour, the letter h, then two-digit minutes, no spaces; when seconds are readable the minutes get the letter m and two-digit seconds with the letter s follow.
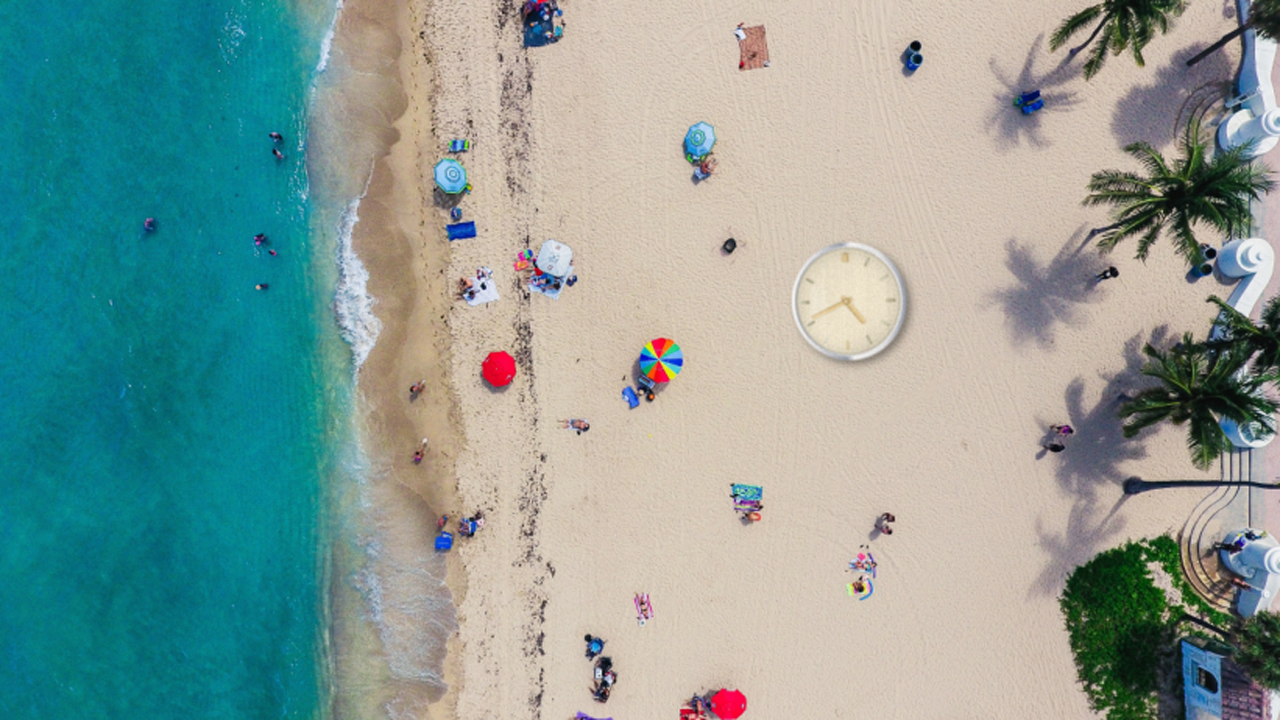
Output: 4h41
